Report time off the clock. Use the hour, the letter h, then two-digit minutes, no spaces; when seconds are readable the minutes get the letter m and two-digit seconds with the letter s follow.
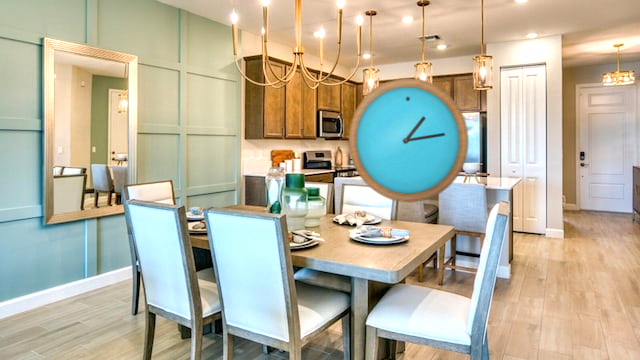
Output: 1h13
